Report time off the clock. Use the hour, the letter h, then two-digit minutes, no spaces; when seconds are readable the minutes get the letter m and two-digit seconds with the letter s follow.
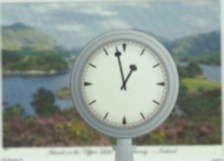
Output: 12h58
